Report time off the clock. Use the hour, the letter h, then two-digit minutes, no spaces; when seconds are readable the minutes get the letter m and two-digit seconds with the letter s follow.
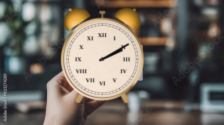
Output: 2h10
